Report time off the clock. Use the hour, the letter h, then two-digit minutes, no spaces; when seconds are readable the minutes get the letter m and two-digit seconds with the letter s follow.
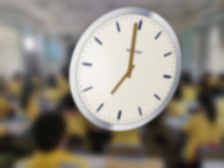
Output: 6h59
